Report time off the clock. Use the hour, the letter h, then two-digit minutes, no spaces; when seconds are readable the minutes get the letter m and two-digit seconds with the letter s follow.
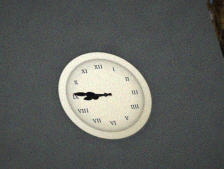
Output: 8h46
